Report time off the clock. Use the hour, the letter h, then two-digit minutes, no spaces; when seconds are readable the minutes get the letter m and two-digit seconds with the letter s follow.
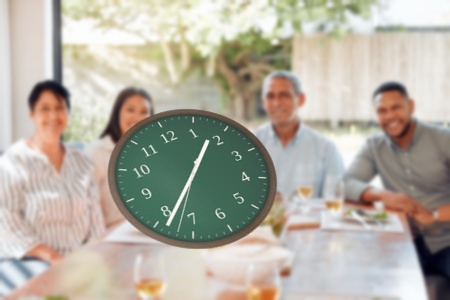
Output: 1h38m37s
